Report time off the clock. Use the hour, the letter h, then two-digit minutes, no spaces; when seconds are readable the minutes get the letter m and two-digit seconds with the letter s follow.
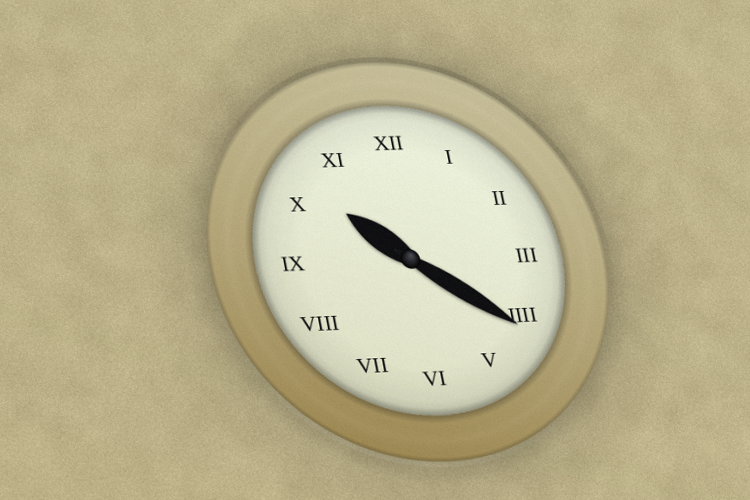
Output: 10h21
